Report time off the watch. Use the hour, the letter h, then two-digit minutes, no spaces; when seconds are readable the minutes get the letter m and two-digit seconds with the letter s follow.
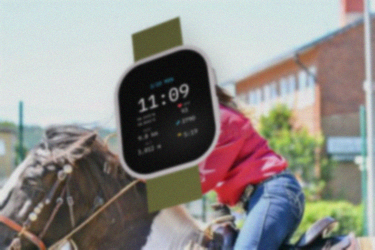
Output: 11h09
